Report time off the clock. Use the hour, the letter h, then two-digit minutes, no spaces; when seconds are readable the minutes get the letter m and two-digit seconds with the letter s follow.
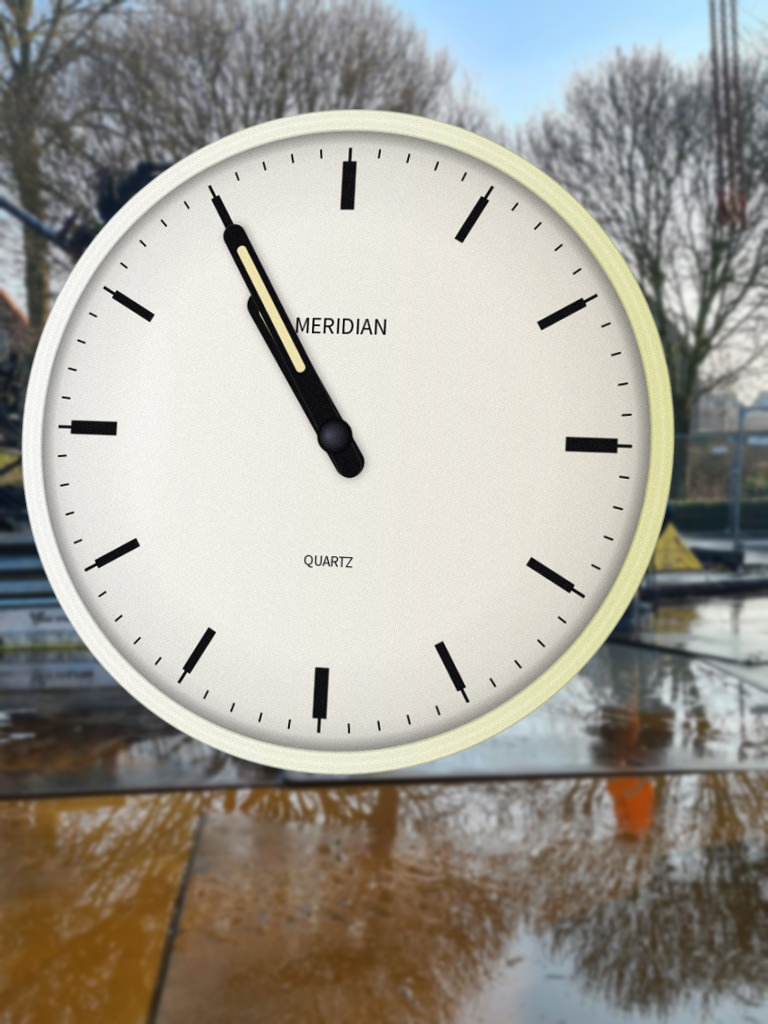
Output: 10h55
